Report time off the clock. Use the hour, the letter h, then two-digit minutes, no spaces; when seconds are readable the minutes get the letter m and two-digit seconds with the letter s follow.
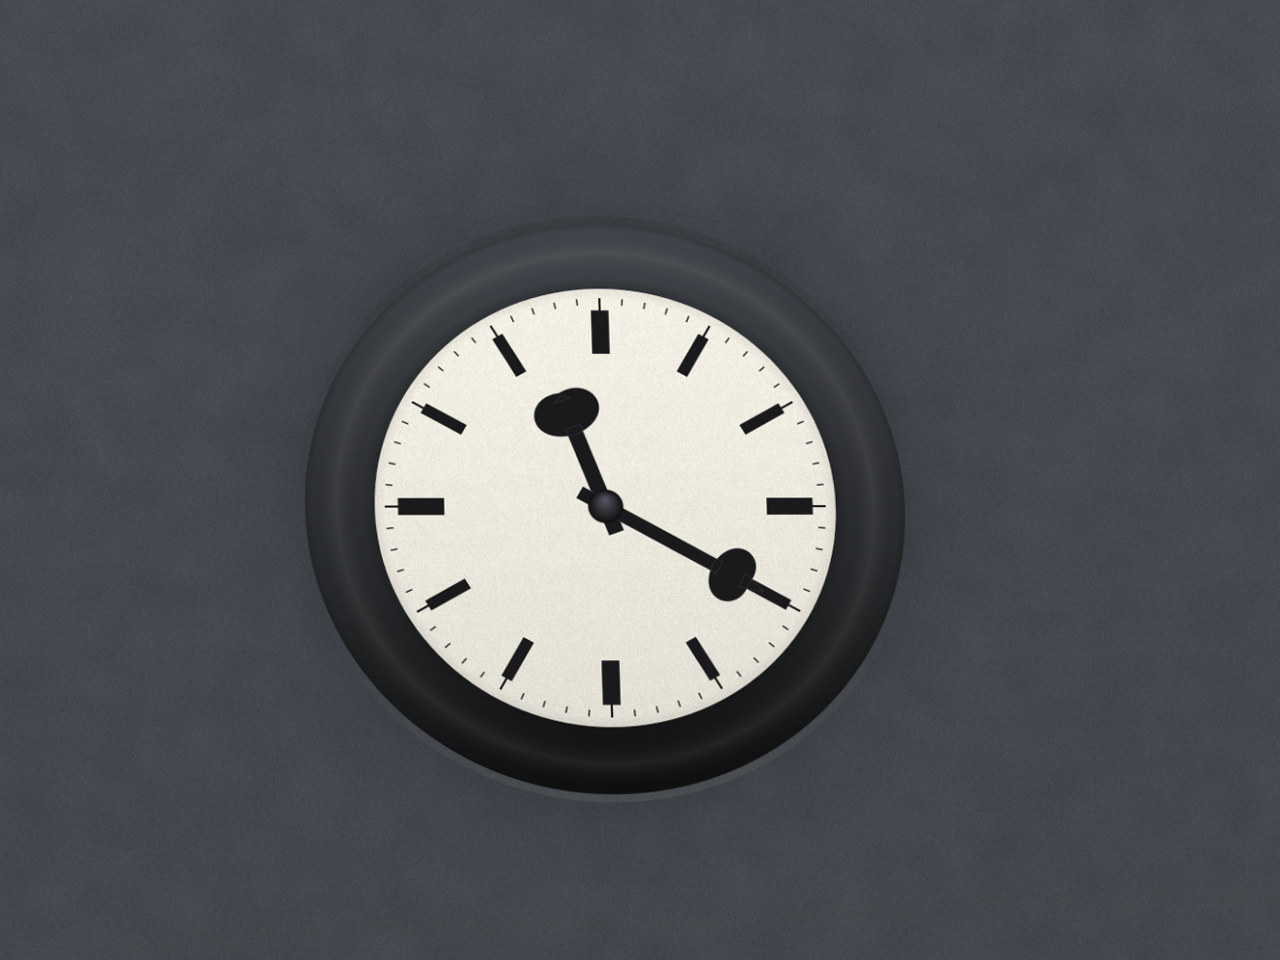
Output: 11h20
